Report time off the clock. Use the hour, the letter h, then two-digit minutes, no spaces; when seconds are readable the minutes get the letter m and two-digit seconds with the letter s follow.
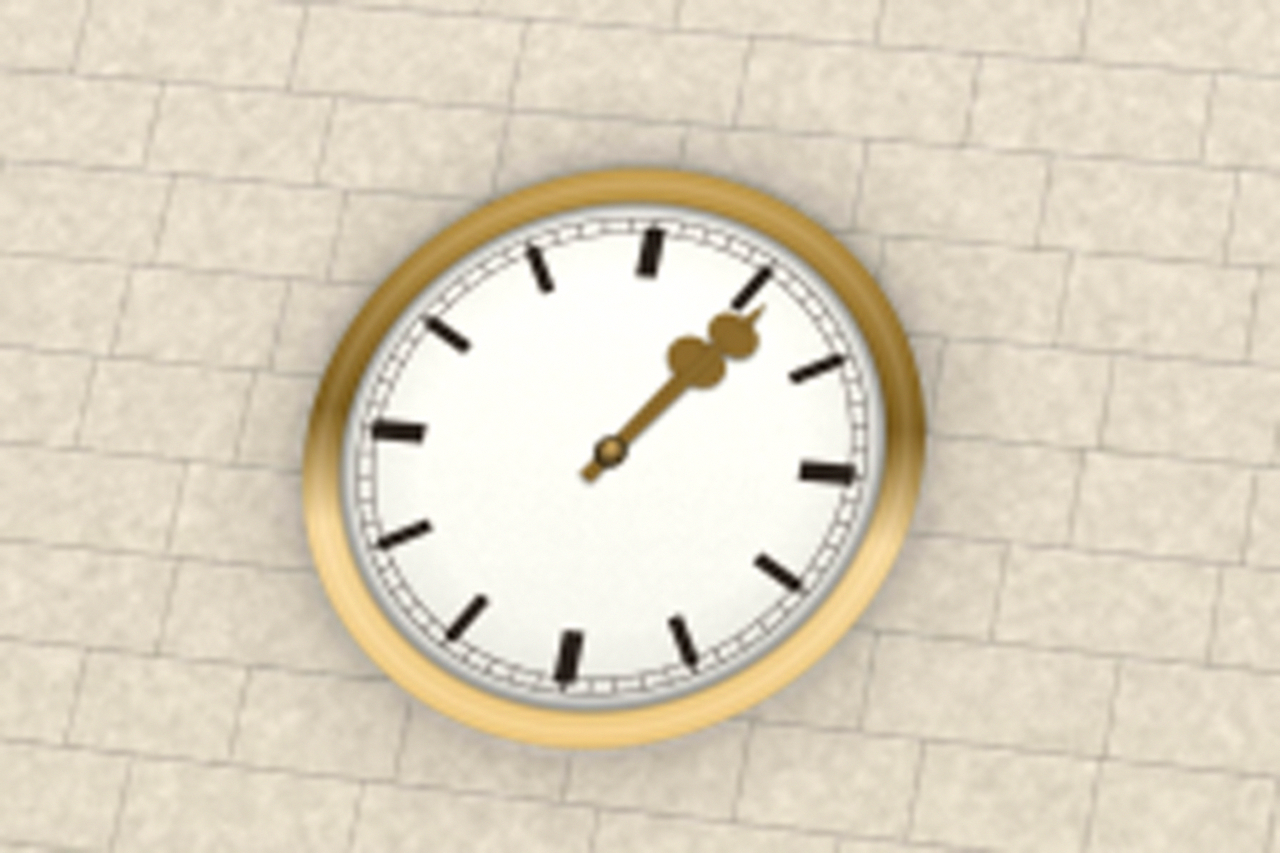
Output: 1h06
